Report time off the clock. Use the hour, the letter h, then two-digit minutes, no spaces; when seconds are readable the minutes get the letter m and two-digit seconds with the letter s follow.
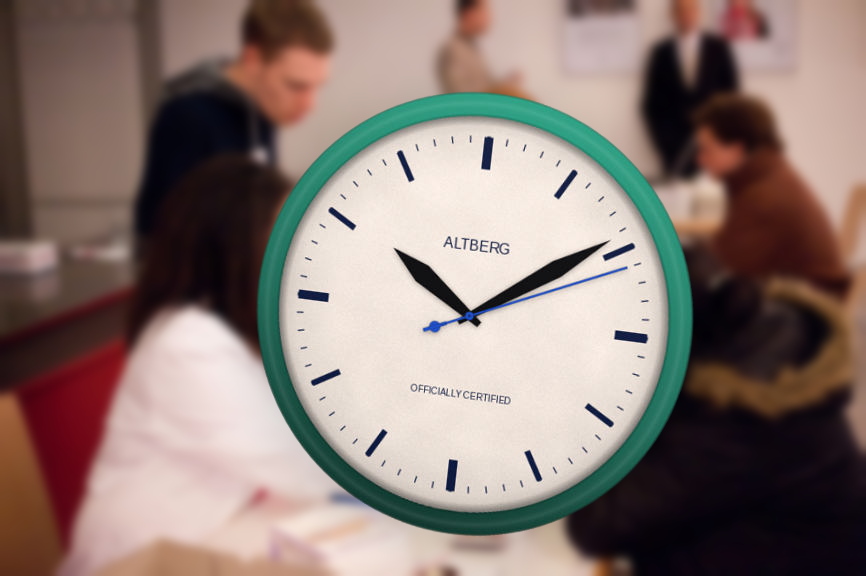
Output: 10h09m11s
